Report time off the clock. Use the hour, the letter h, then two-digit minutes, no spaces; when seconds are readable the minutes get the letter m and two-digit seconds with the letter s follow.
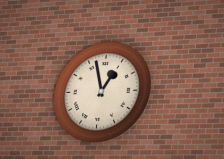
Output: 12h57
